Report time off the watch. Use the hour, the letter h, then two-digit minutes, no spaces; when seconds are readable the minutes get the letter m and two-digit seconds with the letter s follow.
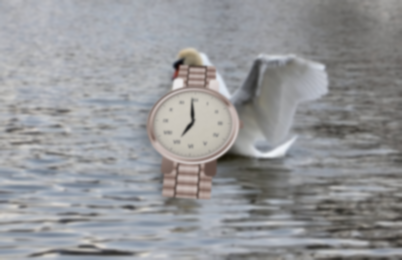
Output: 6h59
